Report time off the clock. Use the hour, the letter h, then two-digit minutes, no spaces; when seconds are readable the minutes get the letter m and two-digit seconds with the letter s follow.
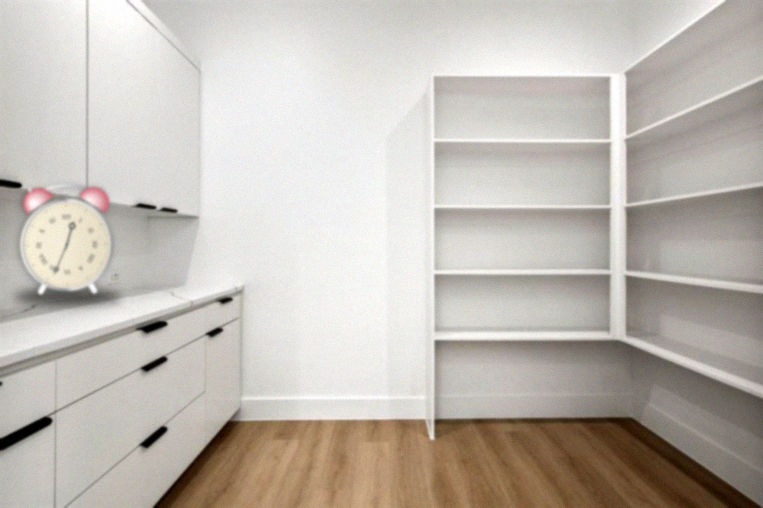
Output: 12h34
